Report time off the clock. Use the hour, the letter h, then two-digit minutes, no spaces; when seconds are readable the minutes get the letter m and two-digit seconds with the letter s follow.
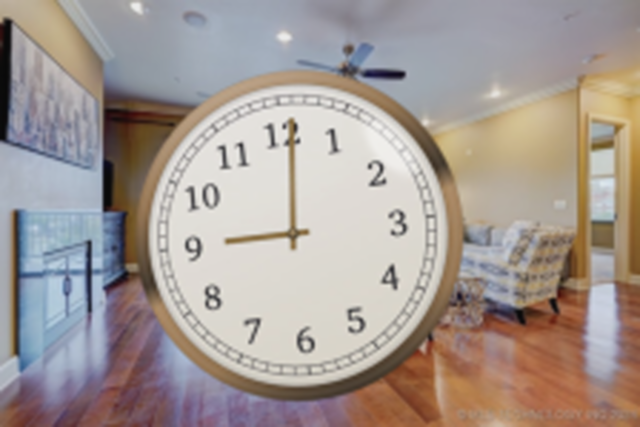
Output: 9h01
